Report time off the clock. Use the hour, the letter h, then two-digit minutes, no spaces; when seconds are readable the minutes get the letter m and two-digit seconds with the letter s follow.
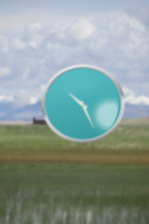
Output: 10h26
